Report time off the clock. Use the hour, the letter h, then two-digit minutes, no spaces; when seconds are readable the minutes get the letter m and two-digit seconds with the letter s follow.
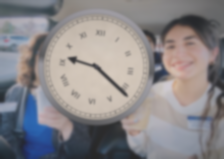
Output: 9h21
